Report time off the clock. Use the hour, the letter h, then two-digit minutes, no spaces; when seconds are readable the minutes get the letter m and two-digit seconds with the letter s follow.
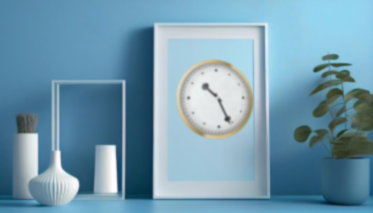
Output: 10h26
